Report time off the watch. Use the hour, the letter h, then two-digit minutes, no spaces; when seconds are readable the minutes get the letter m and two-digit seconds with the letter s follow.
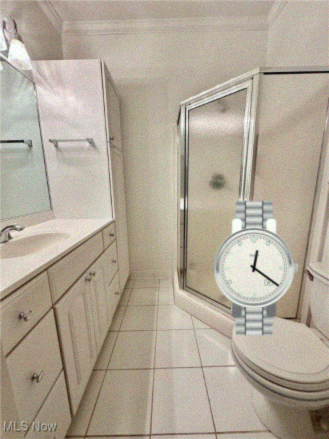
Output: 12h21
